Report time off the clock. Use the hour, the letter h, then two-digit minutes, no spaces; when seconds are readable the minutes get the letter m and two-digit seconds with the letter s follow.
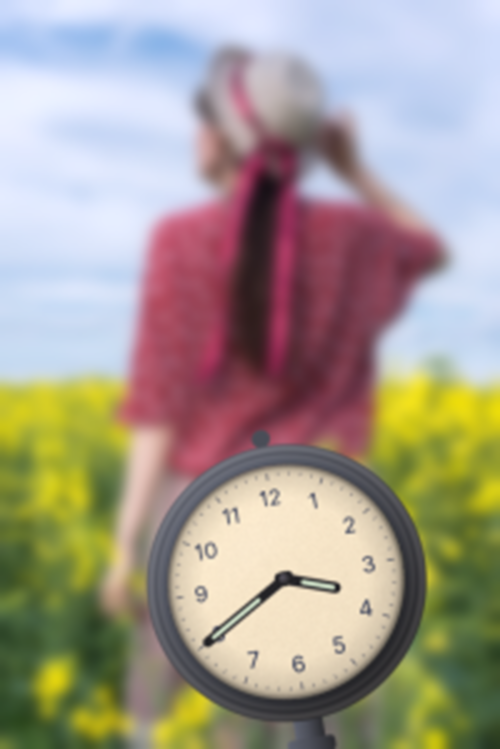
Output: 3h40
